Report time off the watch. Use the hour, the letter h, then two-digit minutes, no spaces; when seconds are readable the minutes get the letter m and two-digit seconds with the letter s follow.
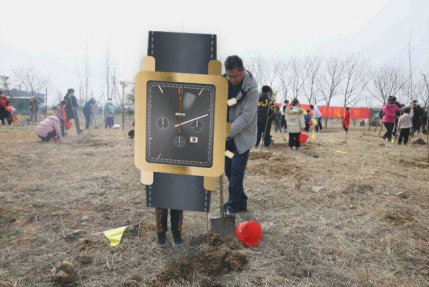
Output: 2h11
